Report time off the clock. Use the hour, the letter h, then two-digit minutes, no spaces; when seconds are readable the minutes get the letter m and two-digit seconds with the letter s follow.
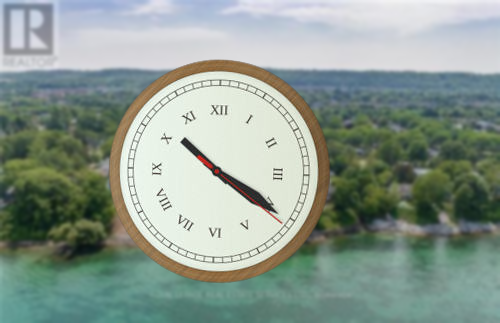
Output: 10h20m21s
